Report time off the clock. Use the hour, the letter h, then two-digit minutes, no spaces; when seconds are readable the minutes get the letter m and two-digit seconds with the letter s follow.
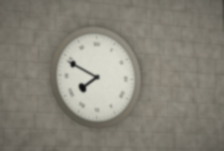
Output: 7h49
